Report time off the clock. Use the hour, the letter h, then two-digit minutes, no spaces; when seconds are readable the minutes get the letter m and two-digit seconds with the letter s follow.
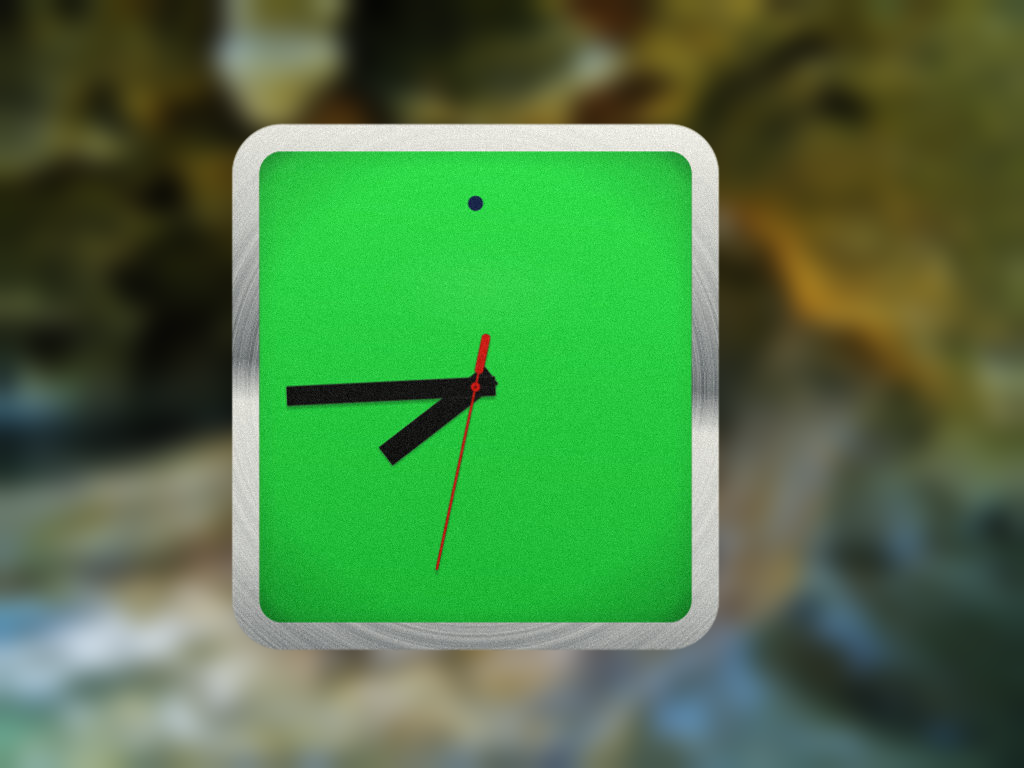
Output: 7h44m32s
